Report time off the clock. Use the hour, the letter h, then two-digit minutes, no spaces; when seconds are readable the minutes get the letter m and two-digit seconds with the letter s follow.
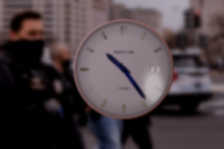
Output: 10h24
